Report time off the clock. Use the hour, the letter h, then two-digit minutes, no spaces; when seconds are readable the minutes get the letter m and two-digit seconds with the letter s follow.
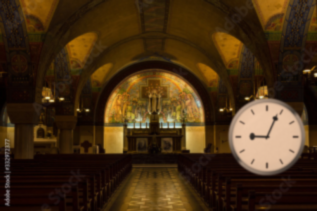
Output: 9h04
